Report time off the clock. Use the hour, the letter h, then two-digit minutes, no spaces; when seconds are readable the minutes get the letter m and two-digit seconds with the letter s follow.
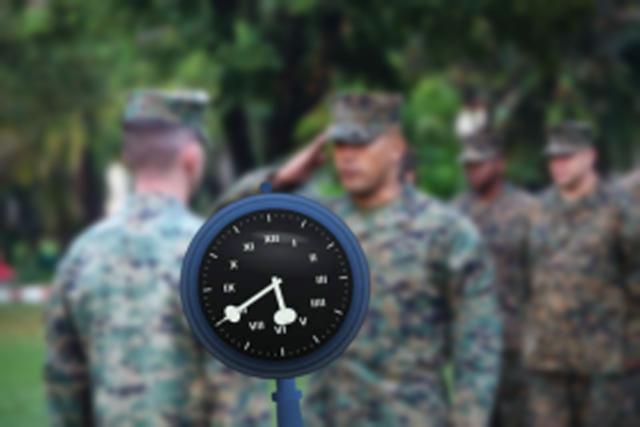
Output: 5h40
